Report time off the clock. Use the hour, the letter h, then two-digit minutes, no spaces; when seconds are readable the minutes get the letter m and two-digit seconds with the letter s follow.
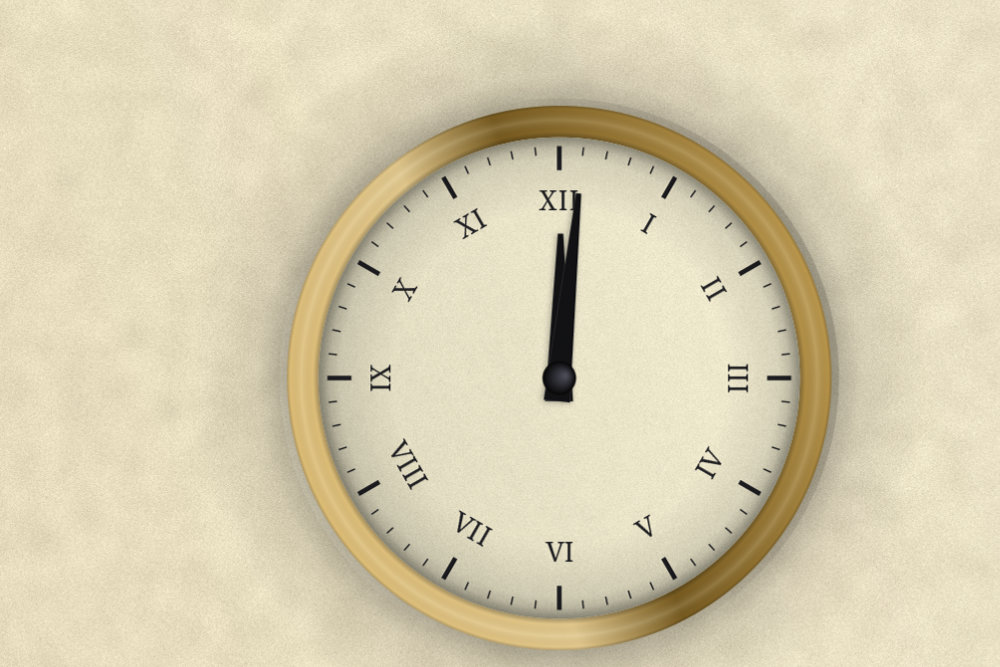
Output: 12h01
